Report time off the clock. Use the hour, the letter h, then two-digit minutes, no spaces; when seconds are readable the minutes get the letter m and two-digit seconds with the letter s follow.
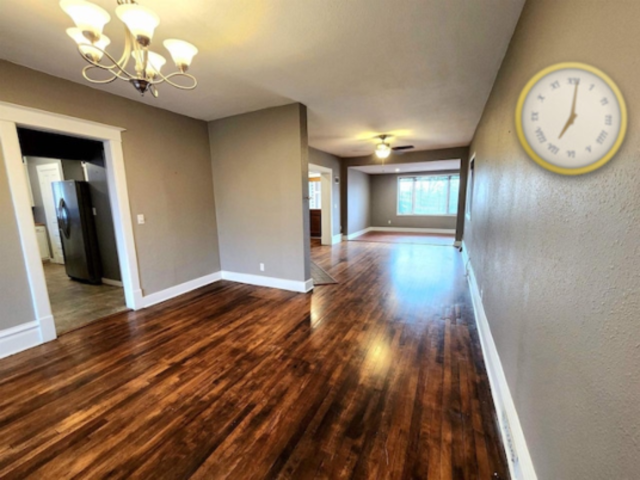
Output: 7h01
